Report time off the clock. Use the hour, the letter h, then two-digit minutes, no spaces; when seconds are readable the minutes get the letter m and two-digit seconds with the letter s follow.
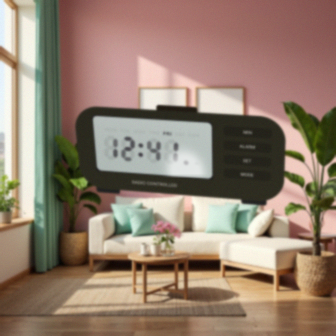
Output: 12h41
